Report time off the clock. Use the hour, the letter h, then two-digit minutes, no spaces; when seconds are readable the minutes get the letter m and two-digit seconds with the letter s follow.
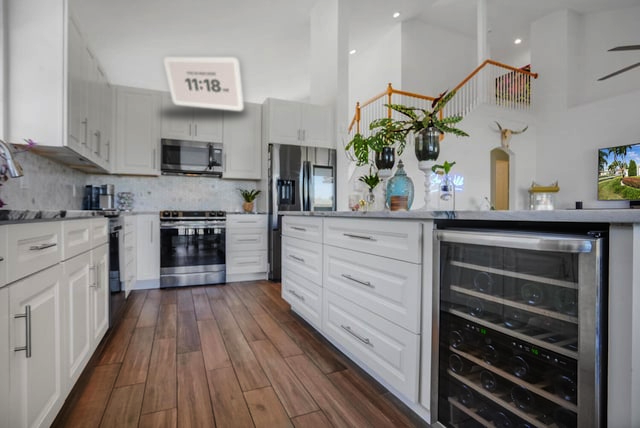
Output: 11h18
